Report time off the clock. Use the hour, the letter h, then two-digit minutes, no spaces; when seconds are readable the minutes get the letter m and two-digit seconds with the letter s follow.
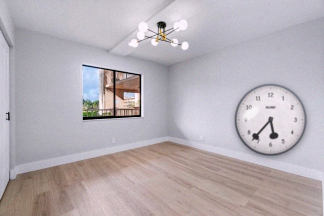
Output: 5h37
